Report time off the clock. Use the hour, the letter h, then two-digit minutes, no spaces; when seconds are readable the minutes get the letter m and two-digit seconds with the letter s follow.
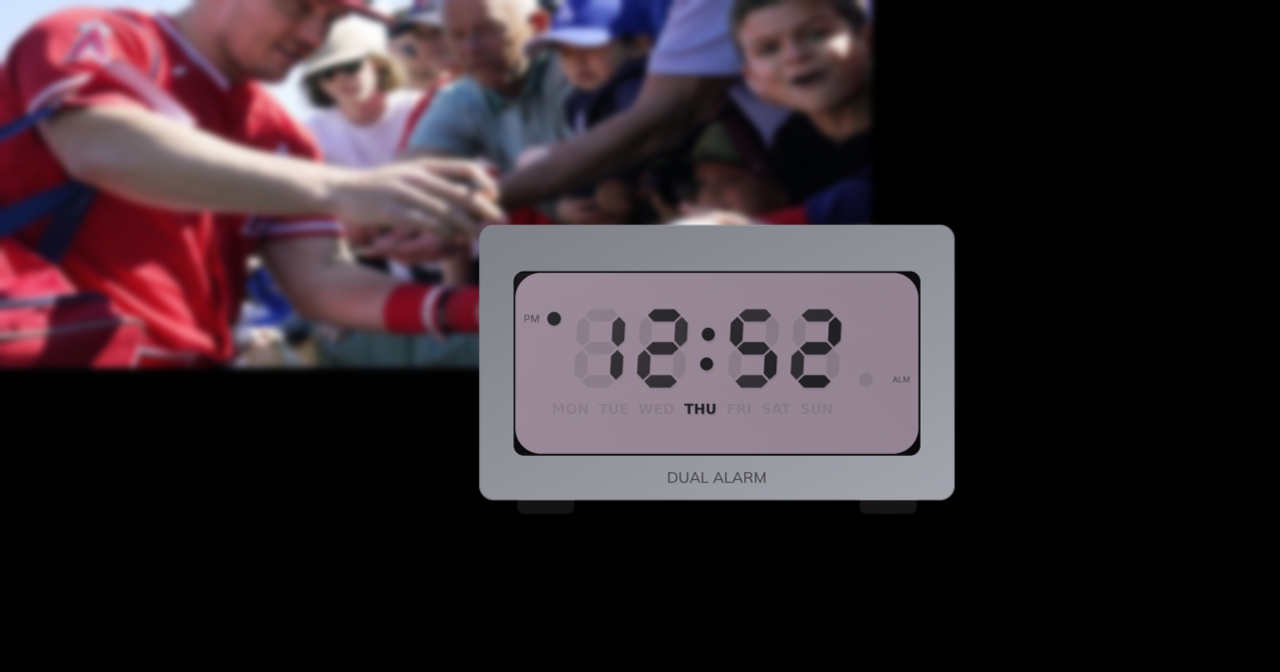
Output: 12h52
